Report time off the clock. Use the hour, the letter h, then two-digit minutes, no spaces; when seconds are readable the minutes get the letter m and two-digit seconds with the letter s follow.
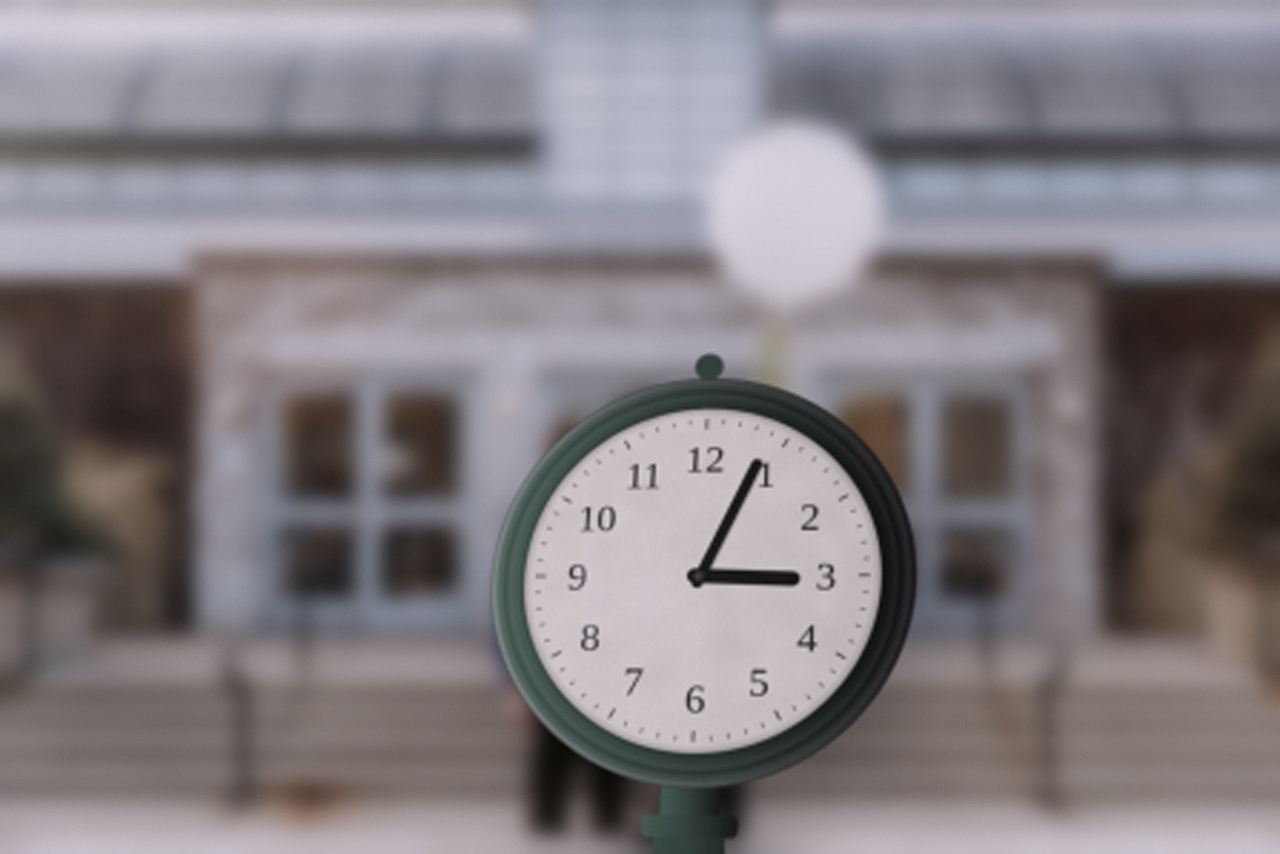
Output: 3h04
